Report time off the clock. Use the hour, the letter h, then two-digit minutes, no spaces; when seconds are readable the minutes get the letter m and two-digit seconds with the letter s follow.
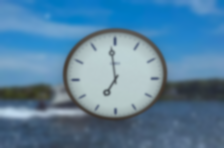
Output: 6h59
